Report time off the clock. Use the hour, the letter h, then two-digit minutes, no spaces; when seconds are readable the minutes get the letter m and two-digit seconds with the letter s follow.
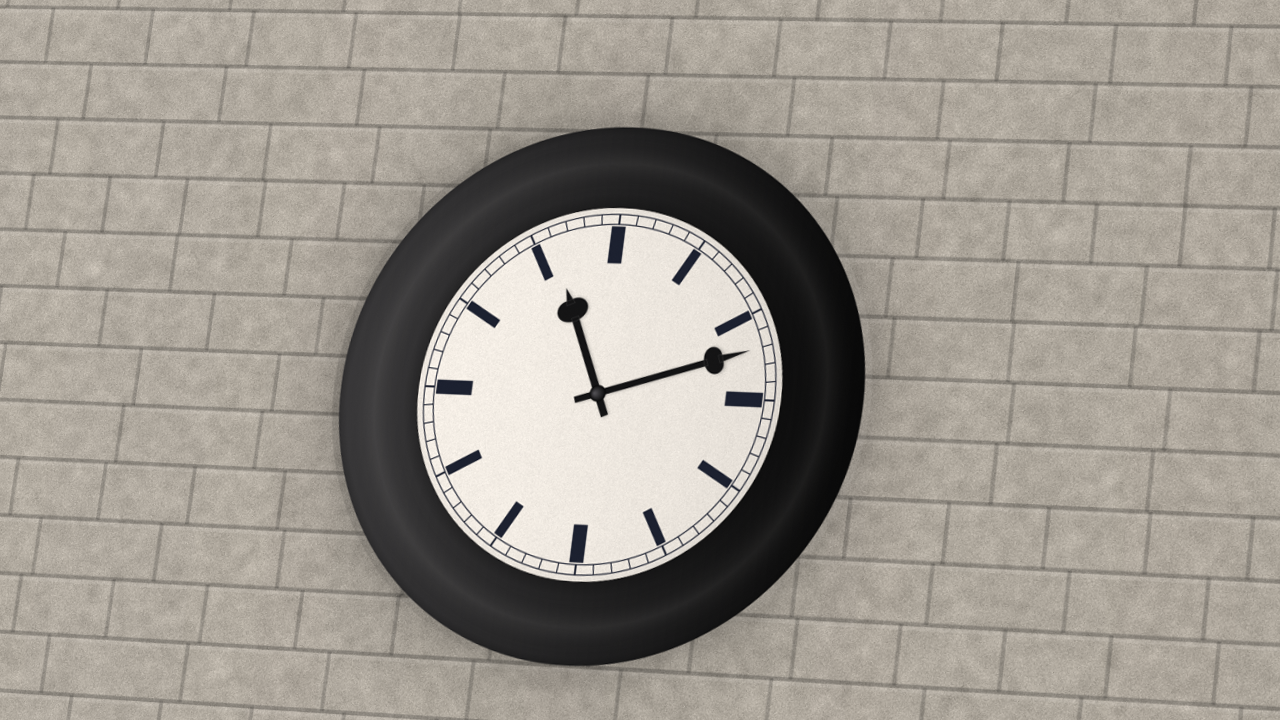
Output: 11h12
